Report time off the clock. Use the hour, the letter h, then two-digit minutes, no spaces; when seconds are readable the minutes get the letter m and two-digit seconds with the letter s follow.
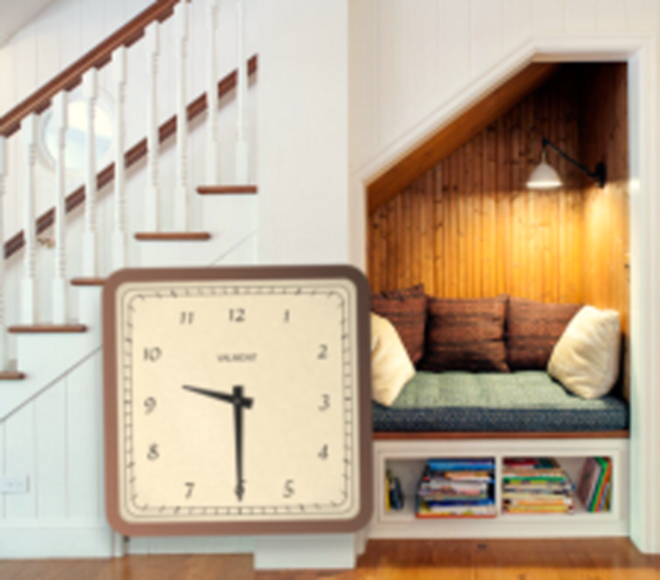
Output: 9h30
